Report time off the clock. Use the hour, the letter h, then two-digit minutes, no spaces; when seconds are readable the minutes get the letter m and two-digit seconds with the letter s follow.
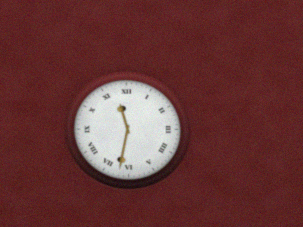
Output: 11h32
